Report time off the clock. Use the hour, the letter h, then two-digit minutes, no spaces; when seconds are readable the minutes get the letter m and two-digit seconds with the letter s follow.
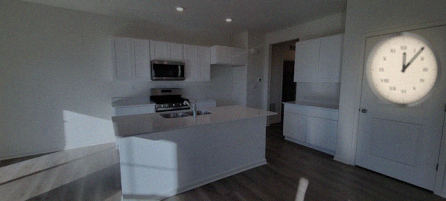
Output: 12h07
